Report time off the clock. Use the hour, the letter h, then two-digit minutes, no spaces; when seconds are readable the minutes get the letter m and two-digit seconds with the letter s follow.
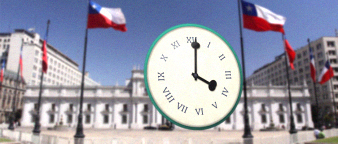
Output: 4h01
